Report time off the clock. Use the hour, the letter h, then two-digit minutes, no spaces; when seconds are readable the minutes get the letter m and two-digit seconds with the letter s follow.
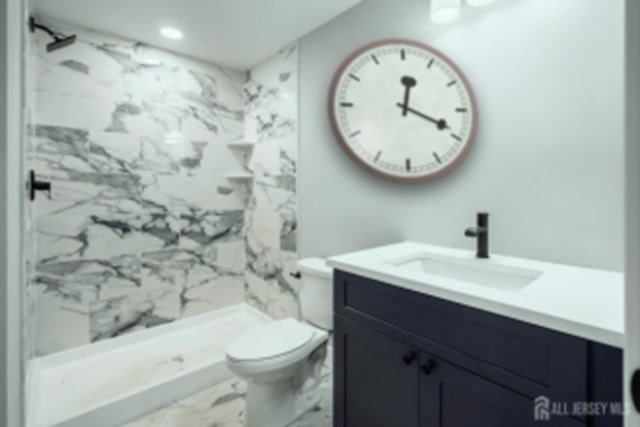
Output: 12h19
